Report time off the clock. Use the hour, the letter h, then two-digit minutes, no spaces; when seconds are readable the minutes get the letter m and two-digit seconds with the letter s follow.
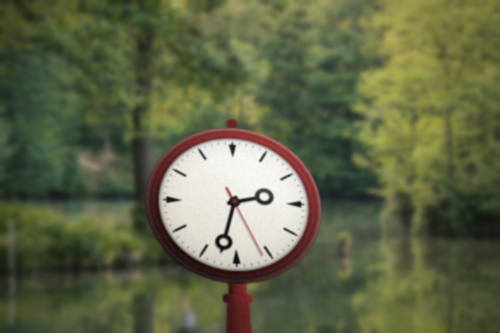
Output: 2h32m26s
